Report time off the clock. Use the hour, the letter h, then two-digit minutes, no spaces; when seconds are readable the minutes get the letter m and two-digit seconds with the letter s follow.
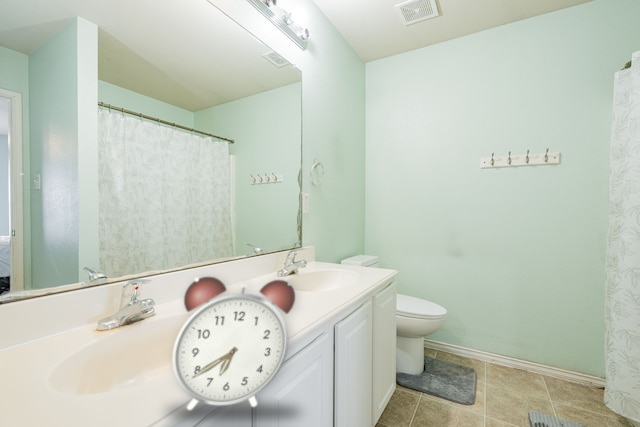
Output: 6h39
